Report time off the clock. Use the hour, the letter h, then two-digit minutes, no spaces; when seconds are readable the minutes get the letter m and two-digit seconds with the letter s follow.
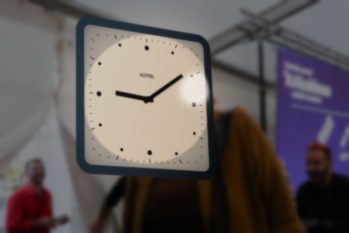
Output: 9h09
